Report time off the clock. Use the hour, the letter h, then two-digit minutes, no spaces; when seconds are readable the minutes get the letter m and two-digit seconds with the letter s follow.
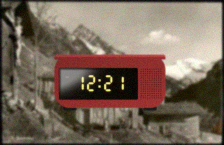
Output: 12h21
